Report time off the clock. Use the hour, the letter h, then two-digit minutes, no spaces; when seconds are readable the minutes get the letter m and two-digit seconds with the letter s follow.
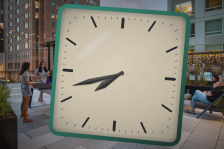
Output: 7h42
